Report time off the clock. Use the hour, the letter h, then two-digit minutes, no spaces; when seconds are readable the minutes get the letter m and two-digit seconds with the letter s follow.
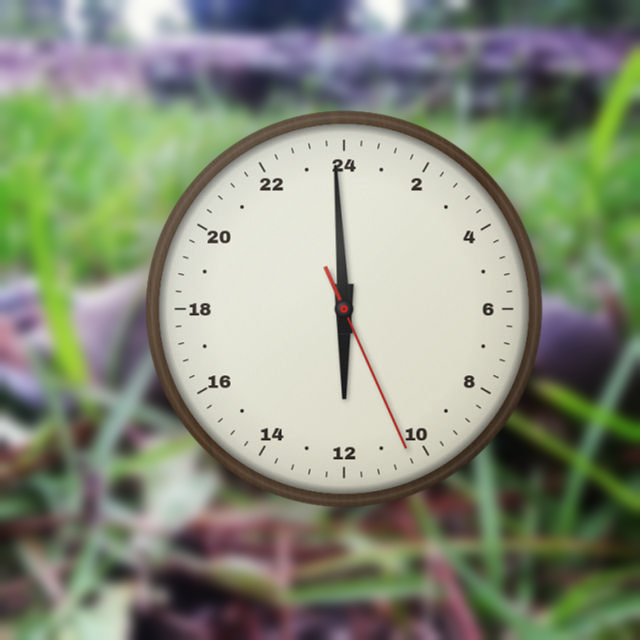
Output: 11h59m26s
